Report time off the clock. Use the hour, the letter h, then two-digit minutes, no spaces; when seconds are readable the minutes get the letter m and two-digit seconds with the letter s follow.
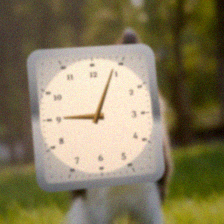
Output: 9h04
